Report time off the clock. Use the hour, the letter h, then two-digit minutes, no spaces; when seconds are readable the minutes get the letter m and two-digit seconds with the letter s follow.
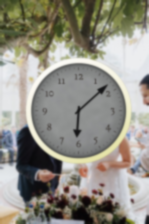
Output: 6h08
